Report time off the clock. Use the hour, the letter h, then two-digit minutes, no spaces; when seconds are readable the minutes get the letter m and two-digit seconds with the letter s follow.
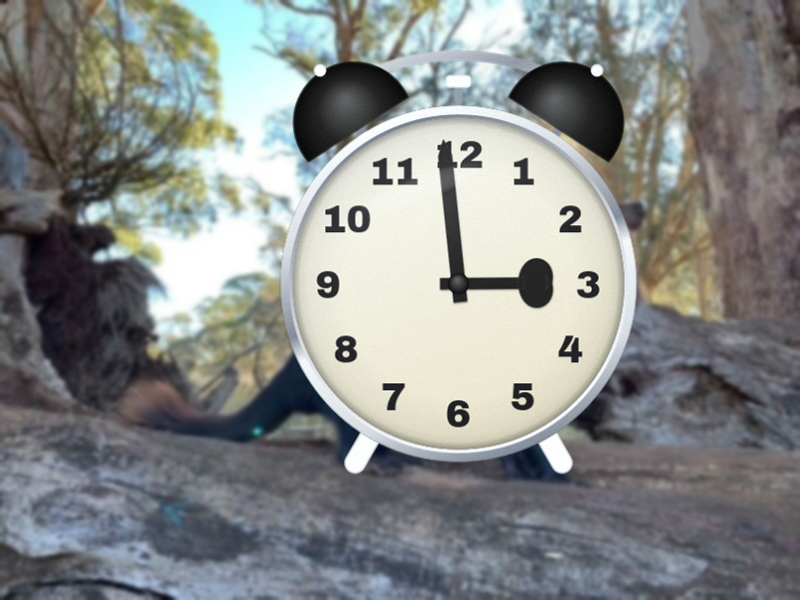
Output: 2h59
